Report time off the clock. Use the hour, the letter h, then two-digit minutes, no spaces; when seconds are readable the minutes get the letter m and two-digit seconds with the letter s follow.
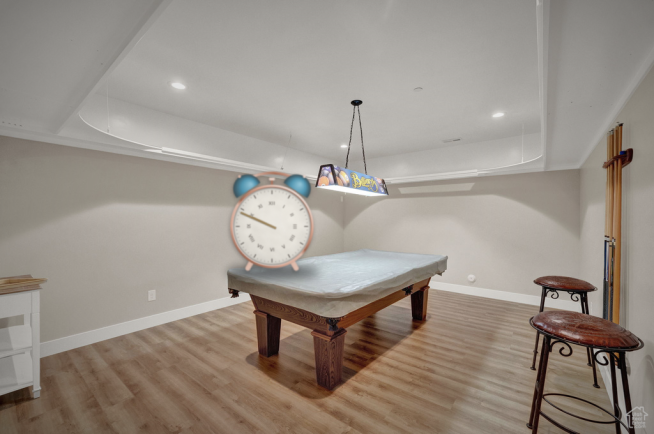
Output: 9h49
